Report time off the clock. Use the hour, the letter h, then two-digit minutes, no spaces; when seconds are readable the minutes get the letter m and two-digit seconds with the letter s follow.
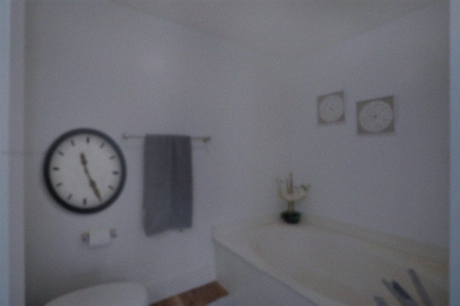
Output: 11h25
